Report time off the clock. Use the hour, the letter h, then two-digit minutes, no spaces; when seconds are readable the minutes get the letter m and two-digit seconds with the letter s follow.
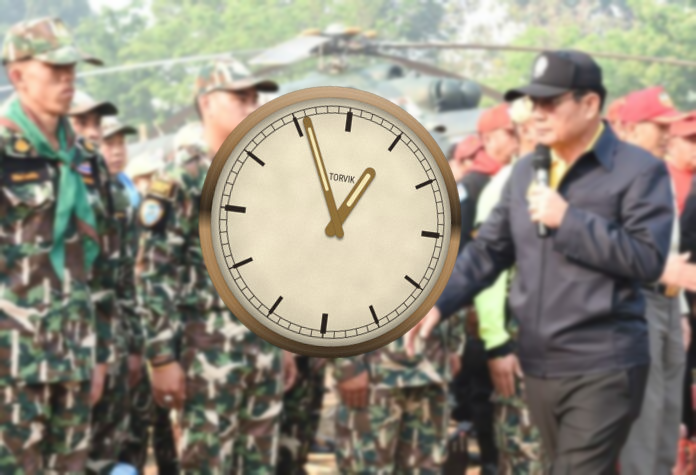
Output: 12h56
